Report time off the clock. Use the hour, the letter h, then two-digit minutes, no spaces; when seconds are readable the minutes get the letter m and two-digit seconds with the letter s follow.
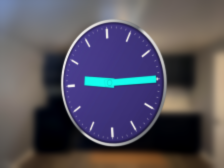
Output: 9h15
